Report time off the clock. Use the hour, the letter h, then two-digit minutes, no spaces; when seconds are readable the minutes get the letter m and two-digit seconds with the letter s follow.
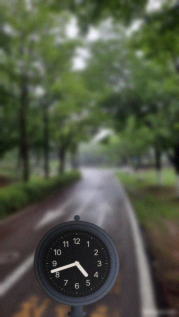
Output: 4h42
